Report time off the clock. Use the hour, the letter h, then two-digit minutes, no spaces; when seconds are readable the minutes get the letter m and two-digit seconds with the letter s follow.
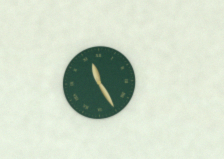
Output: 11h25
